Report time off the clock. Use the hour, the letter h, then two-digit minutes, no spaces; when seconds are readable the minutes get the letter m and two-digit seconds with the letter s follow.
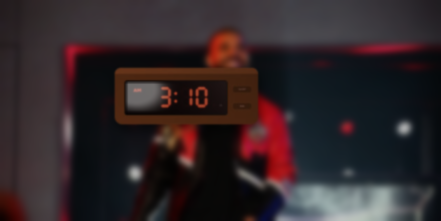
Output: 3h10
